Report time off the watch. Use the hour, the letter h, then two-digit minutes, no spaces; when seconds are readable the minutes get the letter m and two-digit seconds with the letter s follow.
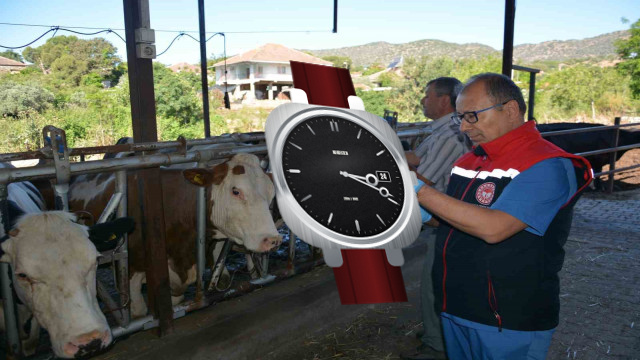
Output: 3h19
